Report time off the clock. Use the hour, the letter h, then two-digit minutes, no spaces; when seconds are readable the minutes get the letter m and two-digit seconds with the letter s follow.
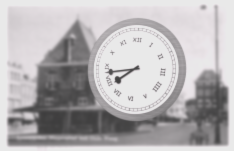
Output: 7h43
